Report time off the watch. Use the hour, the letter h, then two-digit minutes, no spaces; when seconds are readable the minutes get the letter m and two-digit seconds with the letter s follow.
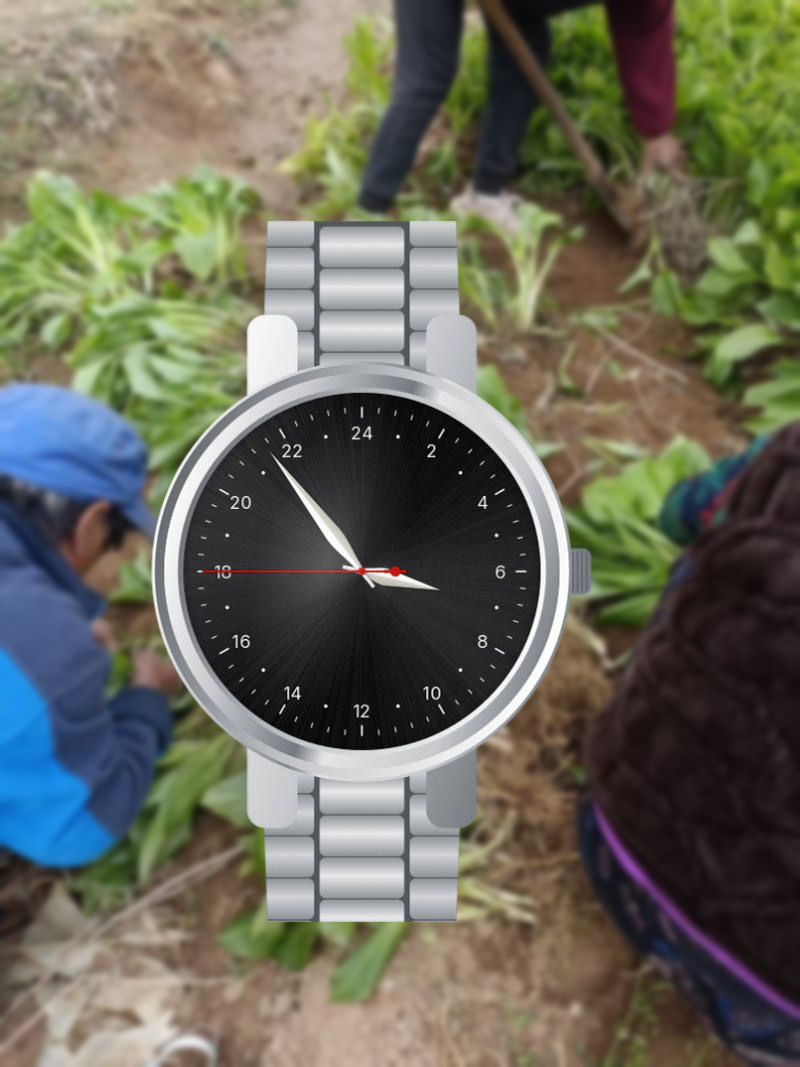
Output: 6h53m45s
